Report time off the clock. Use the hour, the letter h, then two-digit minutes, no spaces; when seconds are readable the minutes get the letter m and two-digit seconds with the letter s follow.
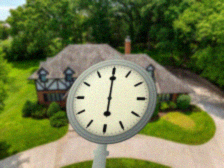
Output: 6h00
